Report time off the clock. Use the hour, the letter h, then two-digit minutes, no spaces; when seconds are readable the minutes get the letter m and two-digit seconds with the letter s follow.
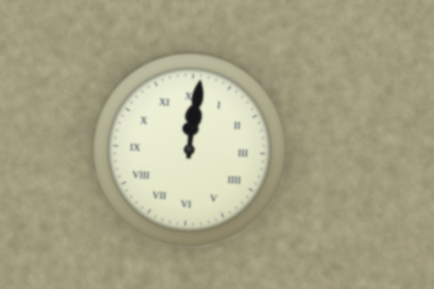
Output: 12h01
